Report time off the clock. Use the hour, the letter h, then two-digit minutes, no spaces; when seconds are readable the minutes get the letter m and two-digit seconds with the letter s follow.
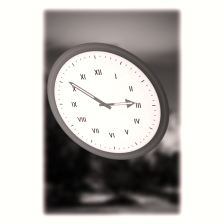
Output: 2h51
